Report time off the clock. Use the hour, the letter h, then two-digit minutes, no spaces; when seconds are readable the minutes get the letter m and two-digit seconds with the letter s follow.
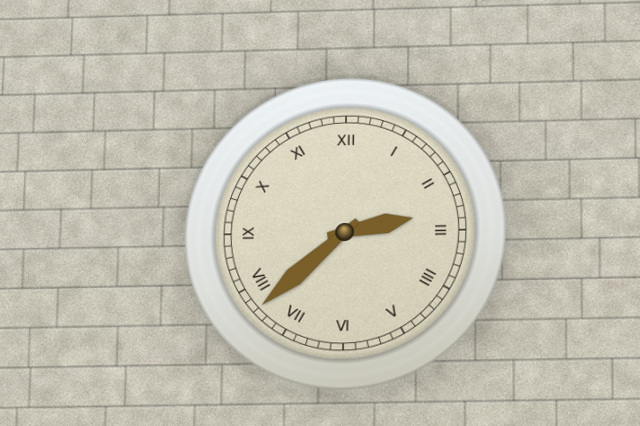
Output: 2h38
